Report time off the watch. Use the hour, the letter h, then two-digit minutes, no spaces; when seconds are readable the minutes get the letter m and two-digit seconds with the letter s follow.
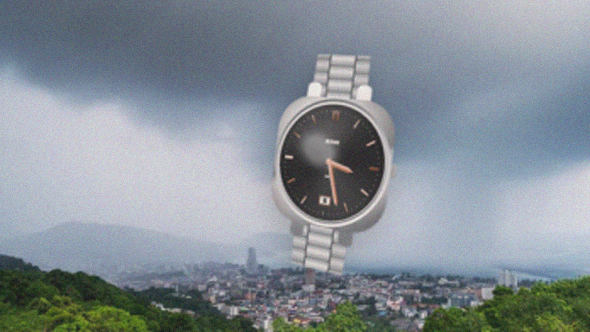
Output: 3h27
